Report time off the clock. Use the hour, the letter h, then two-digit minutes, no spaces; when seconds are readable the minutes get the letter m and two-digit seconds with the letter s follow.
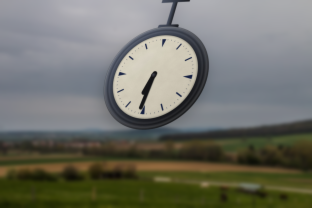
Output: 6h31
